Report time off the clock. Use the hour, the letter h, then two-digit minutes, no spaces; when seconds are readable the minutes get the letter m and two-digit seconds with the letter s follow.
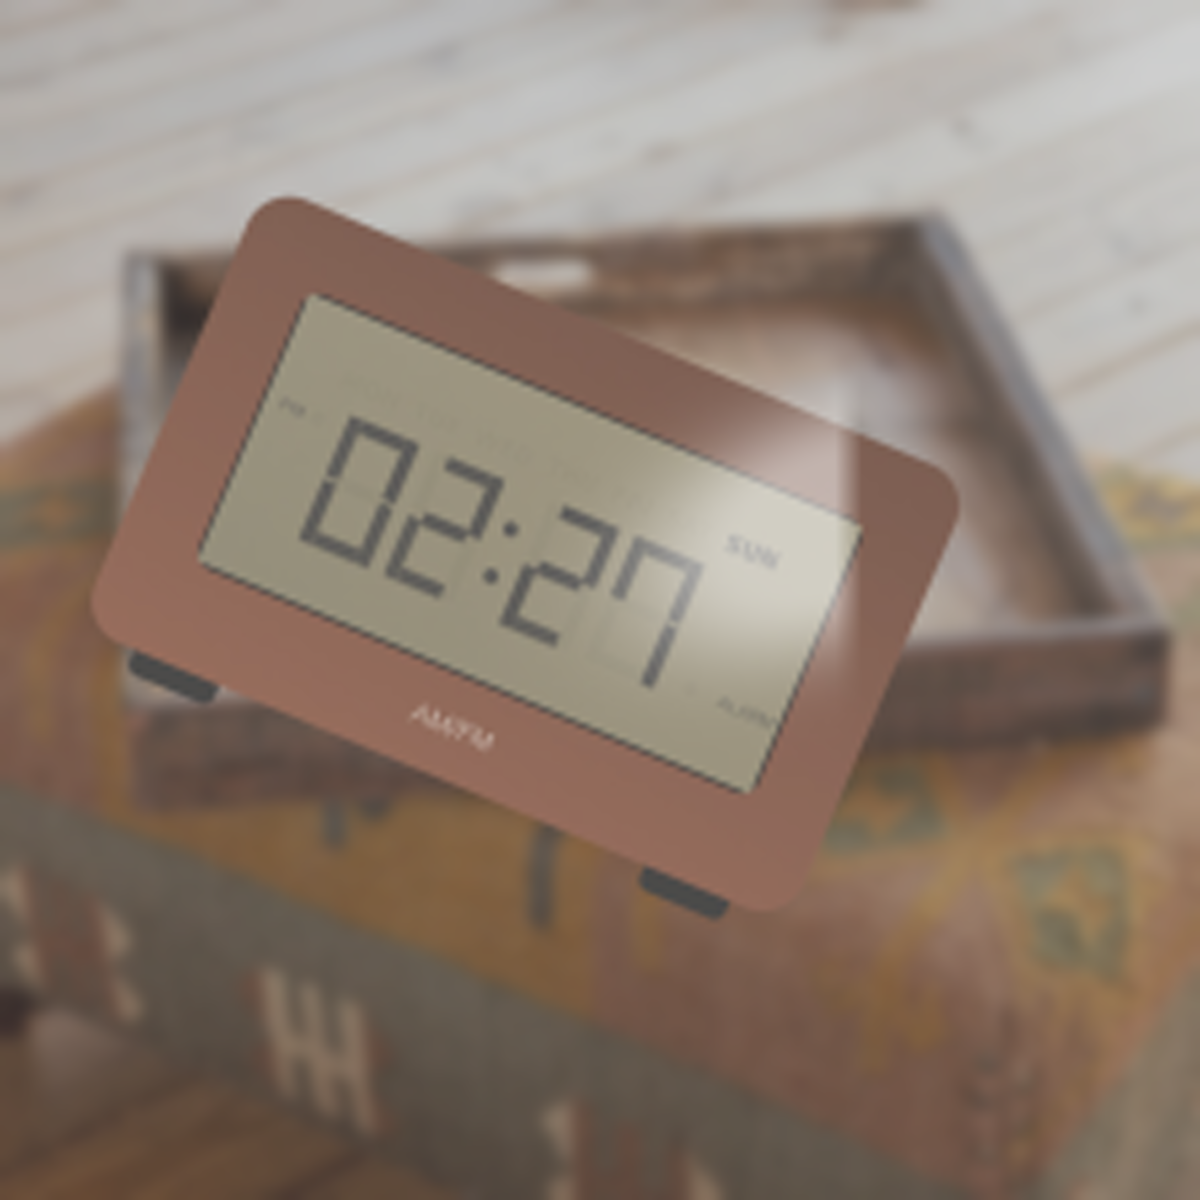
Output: 2h27
